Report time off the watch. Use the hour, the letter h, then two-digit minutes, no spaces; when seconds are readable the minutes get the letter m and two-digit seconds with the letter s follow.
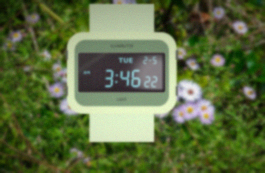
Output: 3h46m22s
